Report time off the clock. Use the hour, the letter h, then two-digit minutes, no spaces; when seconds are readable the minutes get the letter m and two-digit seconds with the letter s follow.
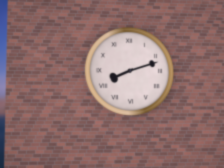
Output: 8h12
